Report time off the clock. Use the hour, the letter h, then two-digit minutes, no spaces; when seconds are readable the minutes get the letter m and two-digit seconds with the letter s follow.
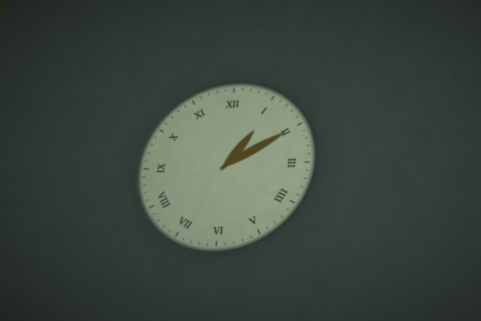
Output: 1h10
